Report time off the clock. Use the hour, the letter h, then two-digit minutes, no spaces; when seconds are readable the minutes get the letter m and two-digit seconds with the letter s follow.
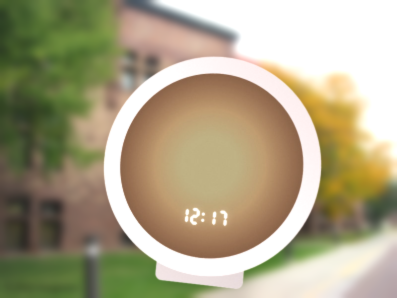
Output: 12h17
